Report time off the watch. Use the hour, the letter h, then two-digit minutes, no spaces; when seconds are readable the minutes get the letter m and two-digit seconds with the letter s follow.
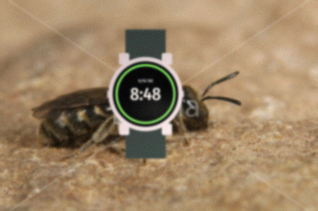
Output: 8h48
